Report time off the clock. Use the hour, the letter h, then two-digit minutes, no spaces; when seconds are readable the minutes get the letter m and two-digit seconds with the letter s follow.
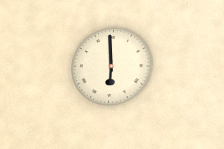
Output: 5h59
